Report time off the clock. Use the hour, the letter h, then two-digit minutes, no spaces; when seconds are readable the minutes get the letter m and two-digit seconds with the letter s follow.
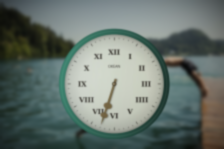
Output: 6h33
